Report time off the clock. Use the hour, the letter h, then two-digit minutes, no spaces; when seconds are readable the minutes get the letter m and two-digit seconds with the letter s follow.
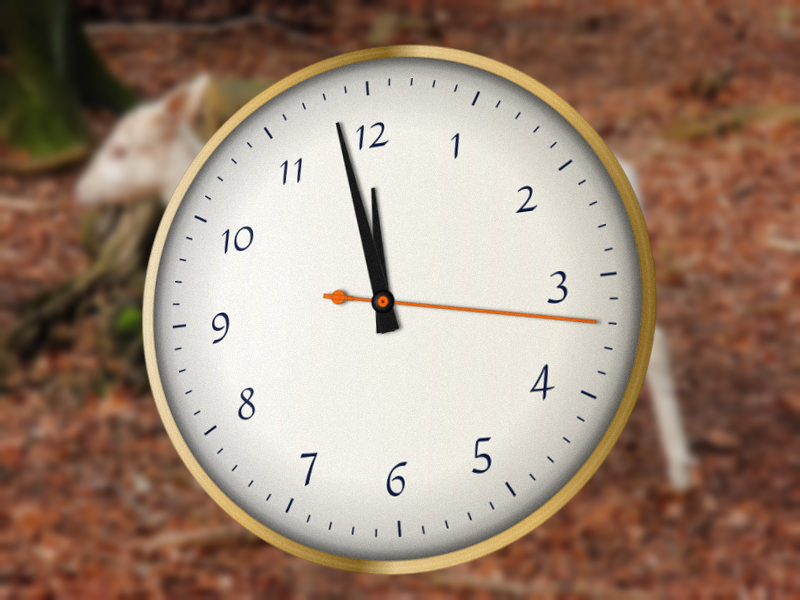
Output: 11h58m17s
